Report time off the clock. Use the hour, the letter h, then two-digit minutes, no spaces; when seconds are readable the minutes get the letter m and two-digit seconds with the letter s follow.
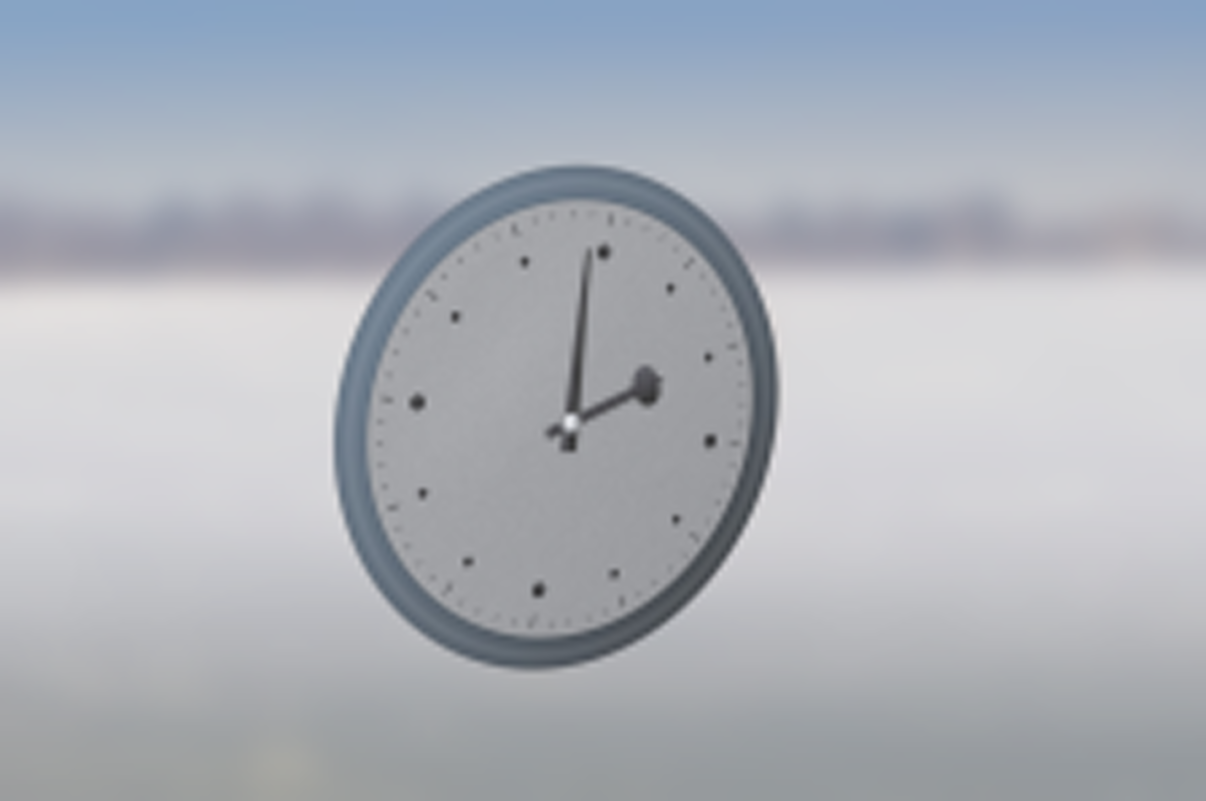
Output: 1h59
